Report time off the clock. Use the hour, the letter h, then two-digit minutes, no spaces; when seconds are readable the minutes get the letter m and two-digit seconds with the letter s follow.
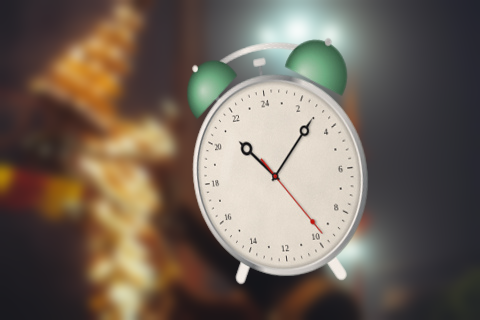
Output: 21h07m24s
